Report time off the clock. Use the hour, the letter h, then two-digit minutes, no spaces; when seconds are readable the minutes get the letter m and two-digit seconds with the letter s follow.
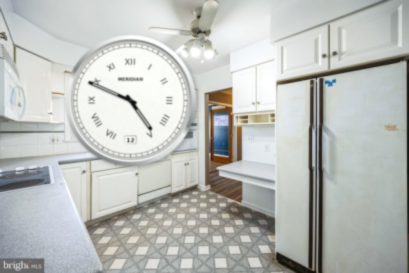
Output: 4h49
